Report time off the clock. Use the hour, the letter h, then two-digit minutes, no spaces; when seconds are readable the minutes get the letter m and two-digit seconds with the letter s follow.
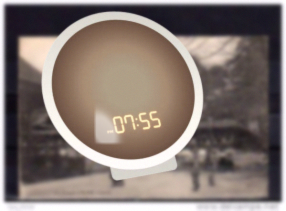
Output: 7h55
